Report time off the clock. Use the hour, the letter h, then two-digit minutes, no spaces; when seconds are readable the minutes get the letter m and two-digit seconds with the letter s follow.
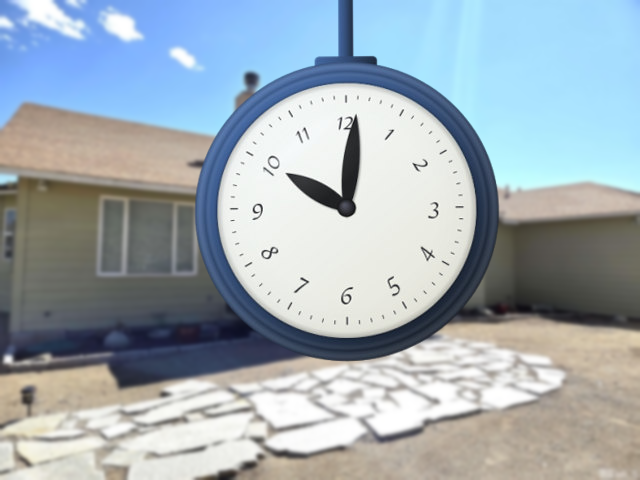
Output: 10h01
